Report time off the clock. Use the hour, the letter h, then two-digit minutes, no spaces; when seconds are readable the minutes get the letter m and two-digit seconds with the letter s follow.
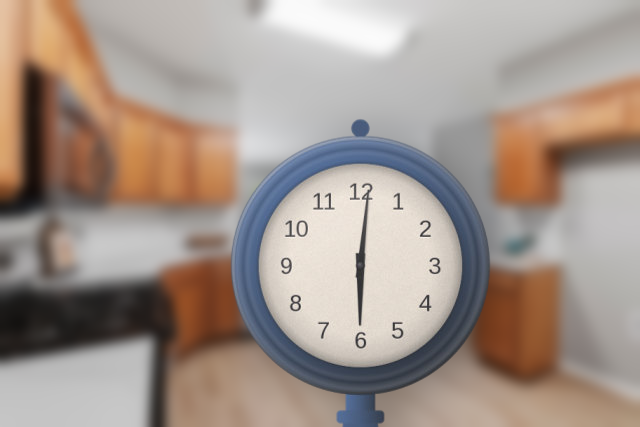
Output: 6h01
